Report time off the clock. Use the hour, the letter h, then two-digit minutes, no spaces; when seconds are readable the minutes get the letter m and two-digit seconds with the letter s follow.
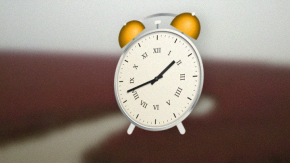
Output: 1h42
